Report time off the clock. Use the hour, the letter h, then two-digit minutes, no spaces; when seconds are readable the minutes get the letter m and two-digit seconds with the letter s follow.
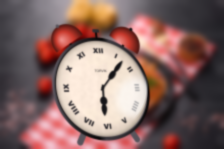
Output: 6h07
